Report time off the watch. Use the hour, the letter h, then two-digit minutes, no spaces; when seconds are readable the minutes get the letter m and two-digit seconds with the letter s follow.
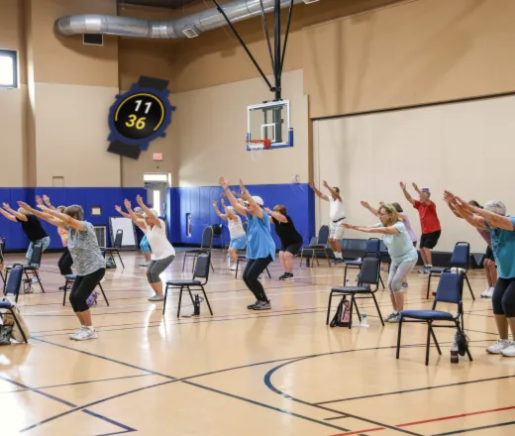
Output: 11h36
